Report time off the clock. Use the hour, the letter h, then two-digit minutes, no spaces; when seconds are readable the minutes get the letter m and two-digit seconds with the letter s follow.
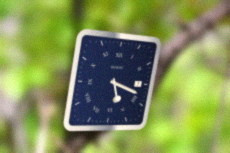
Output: 5h18
